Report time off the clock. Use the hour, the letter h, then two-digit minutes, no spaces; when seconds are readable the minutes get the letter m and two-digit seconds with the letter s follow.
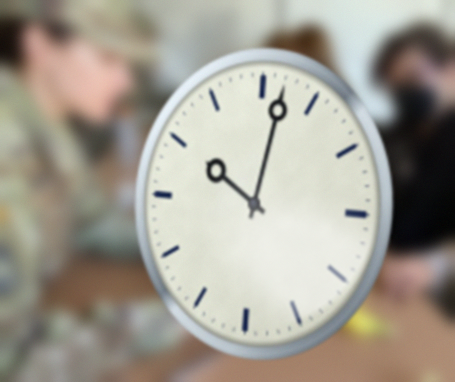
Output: 10h02
